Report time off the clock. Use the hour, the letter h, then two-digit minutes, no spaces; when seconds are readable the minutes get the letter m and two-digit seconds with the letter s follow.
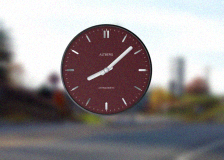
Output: 8h08
